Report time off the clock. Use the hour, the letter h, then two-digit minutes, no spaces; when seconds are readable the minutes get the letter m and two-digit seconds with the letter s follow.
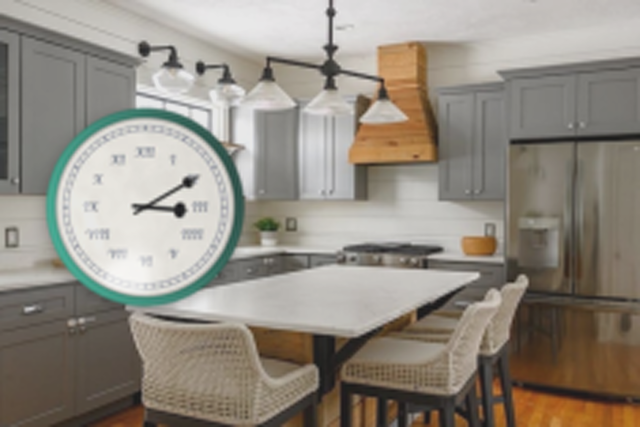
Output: 3h10
